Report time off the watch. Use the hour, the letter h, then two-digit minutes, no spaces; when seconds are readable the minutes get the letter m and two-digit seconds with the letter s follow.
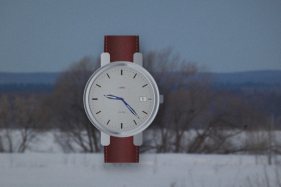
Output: 9h23
